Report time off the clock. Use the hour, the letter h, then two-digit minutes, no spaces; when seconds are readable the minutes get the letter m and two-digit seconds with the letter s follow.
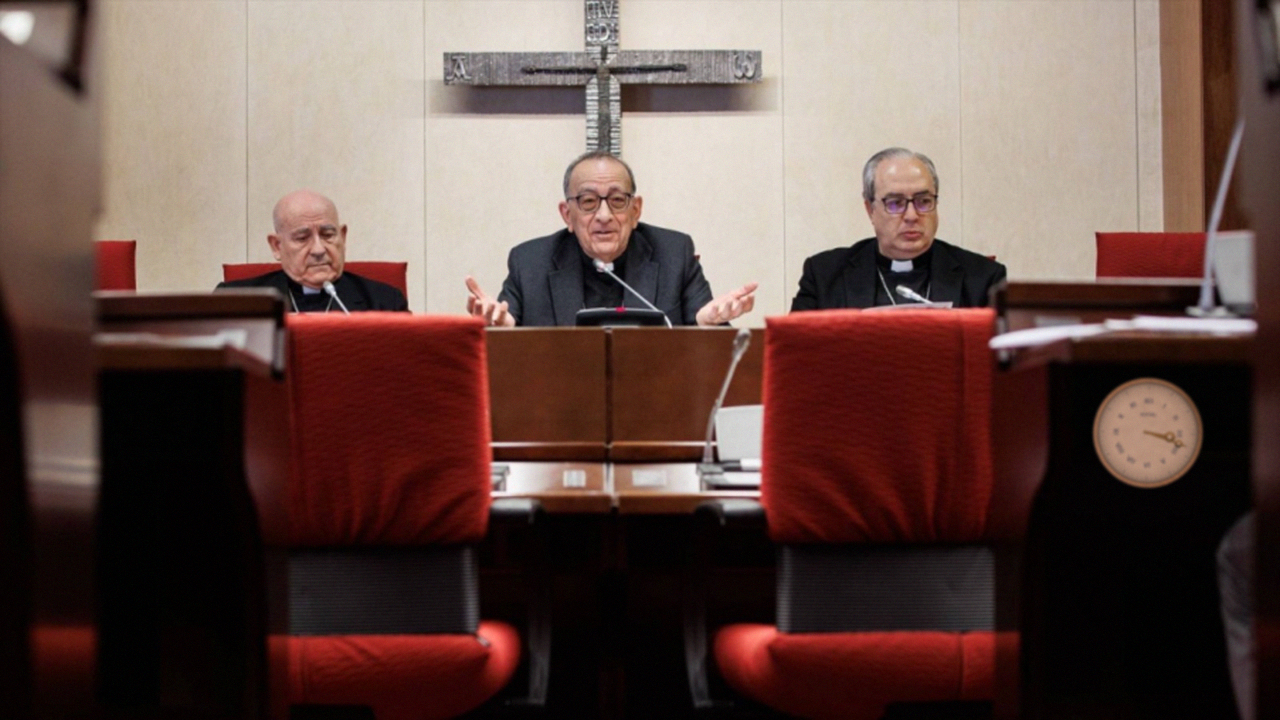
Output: 3h18
